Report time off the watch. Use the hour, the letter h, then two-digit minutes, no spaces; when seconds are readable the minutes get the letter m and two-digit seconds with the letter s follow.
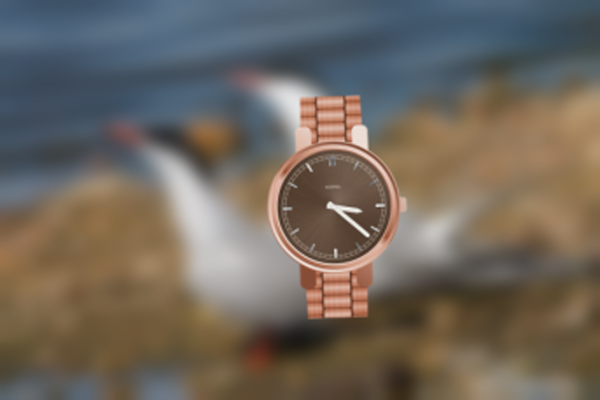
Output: 3h22
